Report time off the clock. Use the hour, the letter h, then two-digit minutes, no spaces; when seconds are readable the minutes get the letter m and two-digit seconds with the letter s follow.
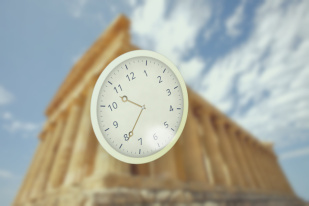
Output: 10h39
